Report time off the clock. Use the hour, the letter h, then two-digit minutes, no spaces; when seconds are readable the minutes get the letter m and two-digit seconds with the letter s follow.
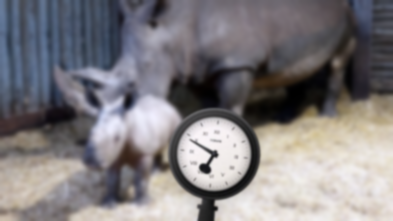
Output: 6h49
